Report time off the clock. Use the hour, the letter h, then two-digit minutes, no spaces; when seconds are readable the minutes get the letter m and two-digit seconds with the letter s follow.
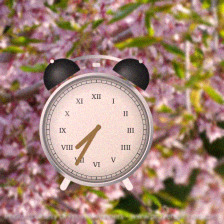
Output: 7h35
